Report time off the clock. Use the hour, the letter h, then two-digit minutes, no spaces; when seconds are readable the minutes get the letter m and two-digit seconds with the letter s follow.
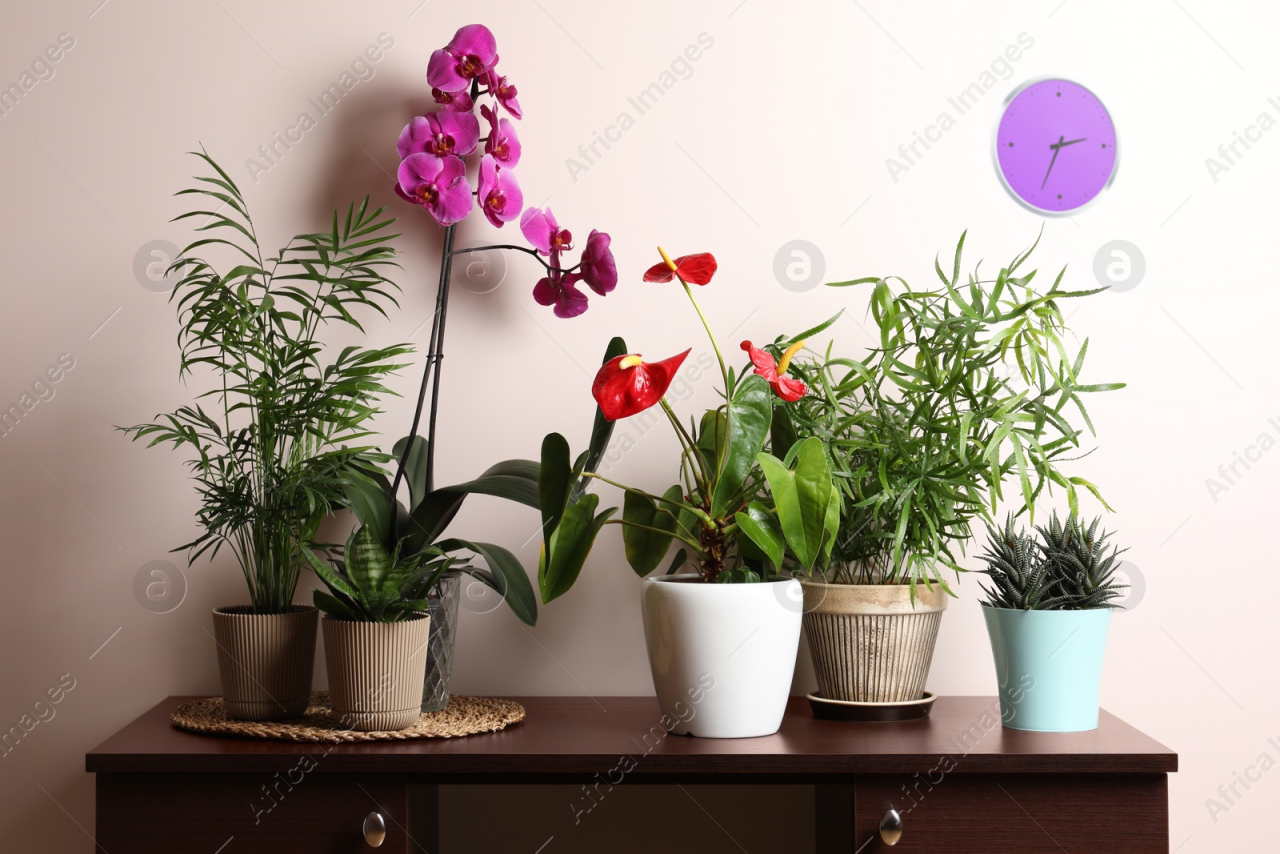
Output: 2h34
